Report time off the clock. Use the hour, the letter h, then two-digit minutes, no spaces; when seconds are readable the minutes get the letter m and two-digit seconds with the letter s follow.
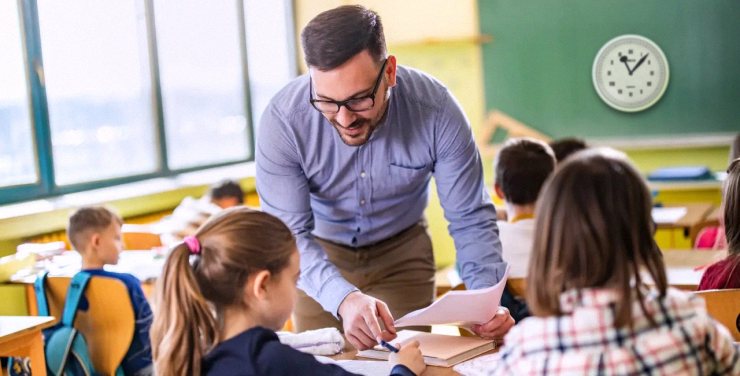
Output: 11h07
